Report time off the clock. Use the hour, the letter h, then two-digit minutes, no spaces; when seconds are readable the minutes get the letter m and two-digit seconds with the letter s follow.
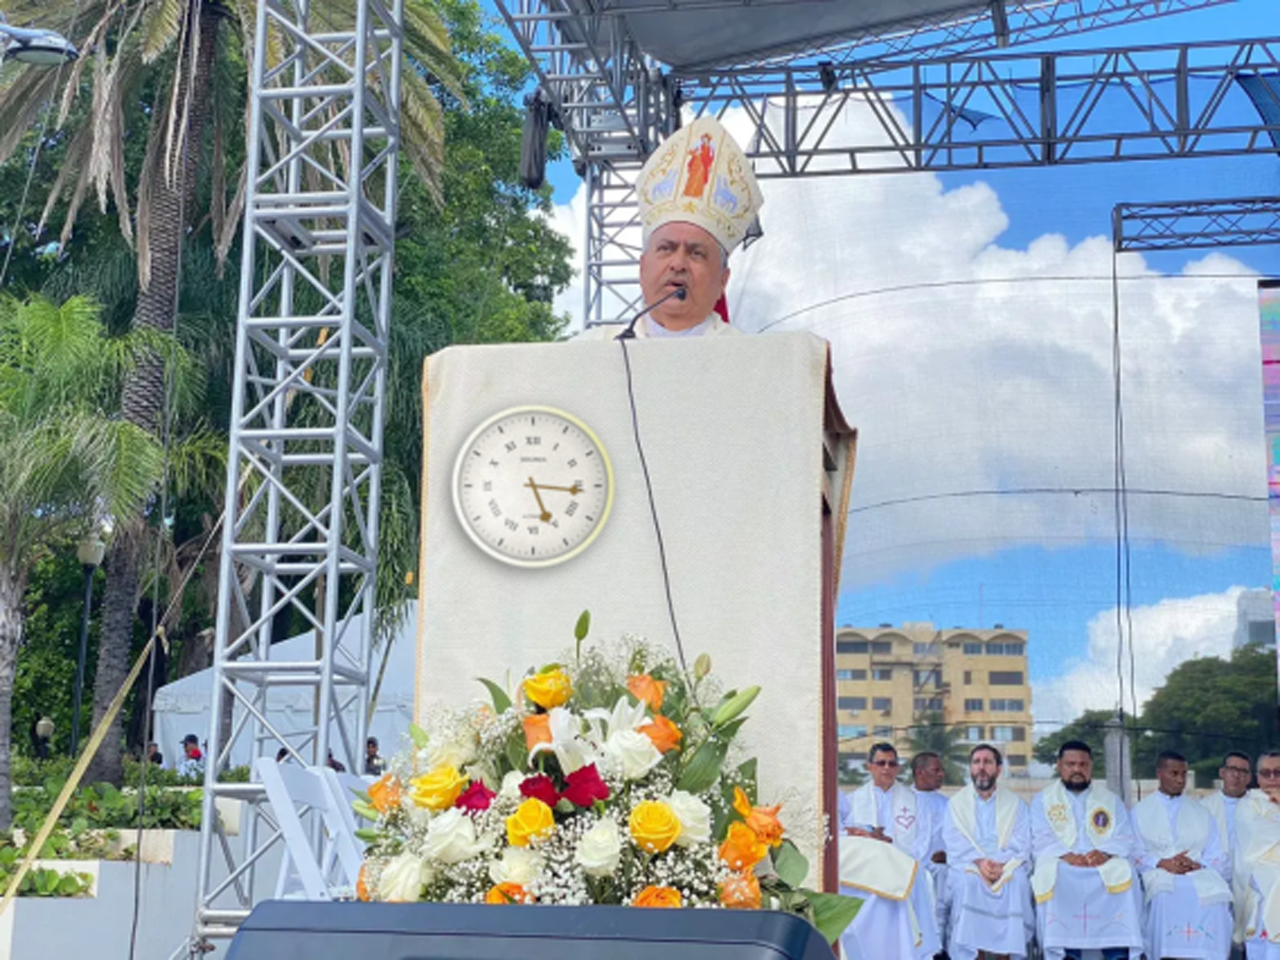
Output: 5h16
